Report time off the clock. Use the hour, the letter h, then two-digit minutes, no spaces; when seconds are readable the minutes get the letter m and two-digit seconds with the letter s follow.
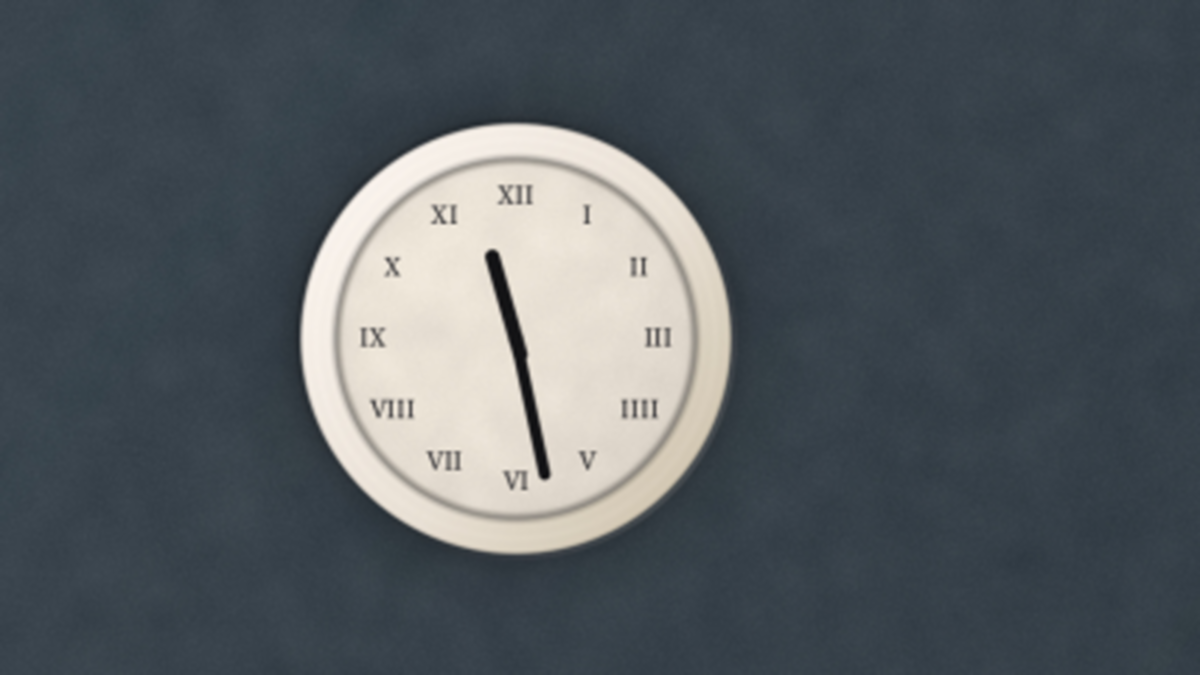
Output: 11h28
